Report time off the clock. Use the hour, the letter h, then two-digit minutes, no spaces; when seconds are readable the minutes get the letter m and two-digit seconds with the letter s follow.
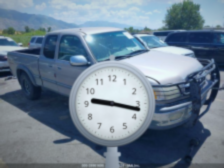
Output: 9h17
